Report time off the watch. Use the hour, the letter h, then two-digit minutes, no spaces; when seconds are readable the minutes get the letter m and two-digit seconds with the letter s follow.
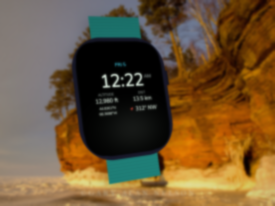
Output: 12h22
